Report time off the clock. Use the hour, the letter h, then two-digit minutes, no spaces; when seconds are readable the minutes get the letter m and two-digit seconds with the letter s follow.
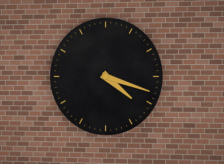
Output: 4h18
